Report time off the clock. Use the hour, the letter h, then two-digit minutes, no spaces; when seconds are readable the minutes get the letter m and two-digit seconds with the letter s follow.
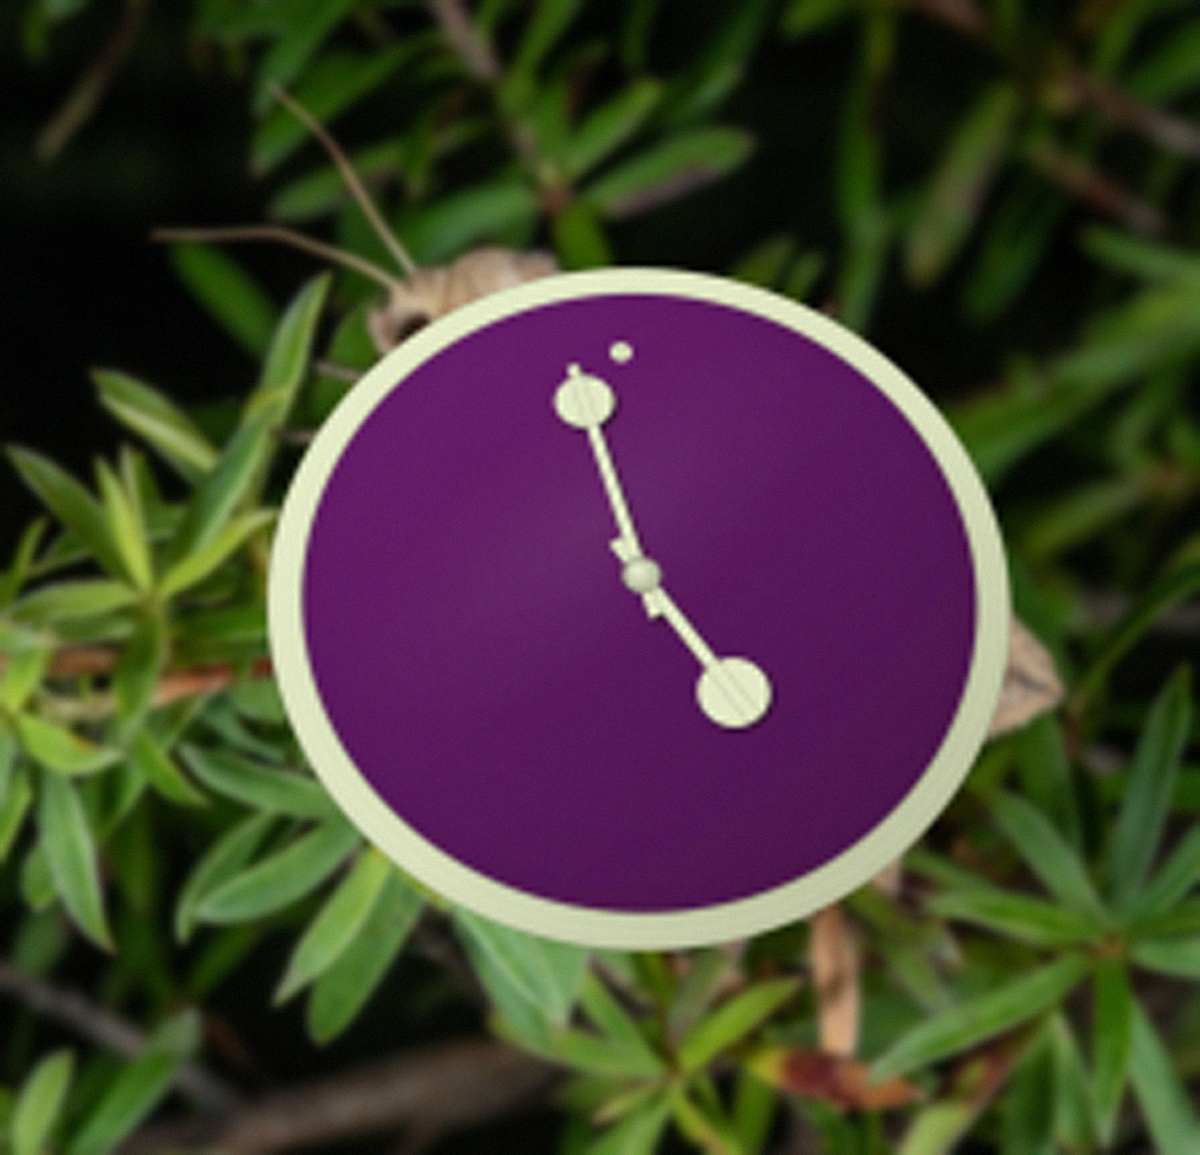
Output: 4h58
